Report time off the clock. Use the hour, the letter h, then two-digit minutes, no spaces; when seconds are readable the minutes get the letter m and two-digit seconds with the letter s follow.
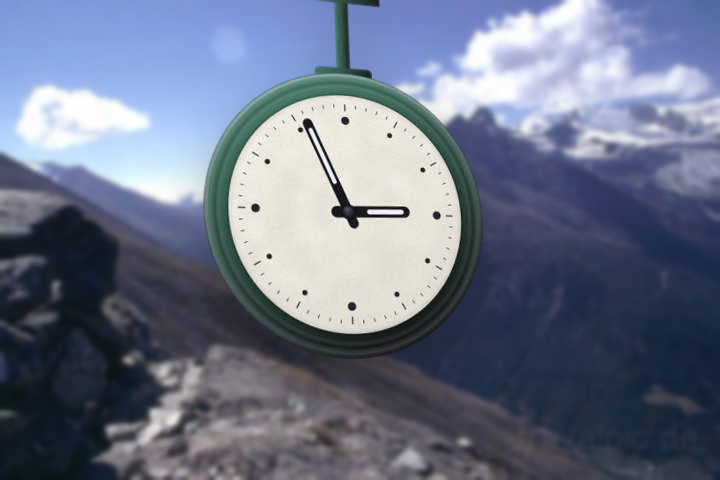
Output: 2h56
